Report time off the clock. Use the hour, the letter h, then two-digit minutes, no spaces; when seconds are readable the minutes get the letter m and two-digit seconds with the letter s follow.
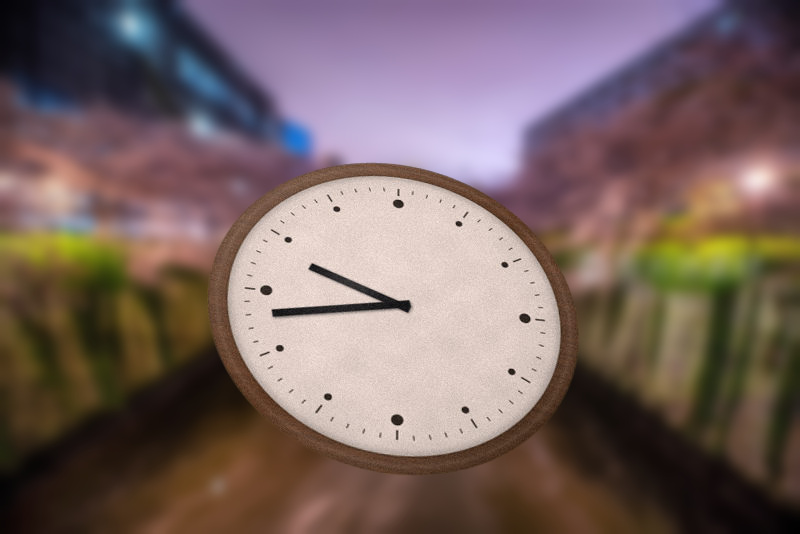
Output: 9h43
